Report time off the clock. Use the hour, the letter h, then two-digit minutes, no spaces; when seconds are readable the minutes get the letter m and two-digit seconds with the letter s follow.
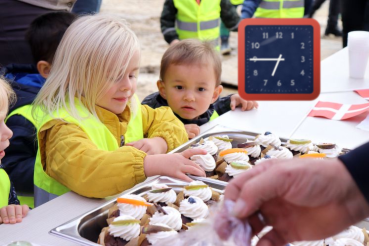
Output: 6h45
